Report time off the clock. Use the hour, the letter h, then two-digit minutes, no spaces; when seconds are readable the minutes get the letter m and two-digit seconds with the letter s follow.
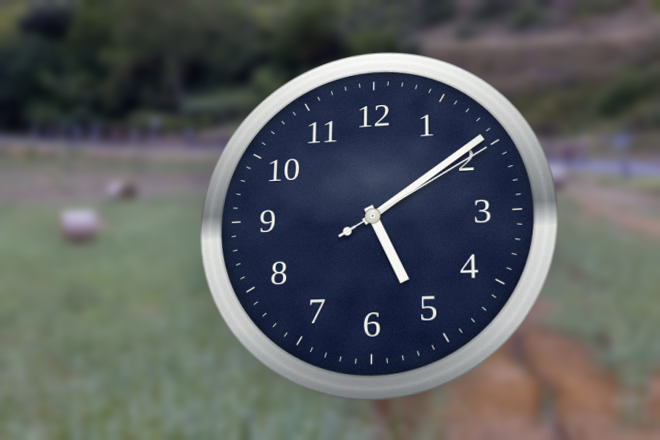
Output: 5h09m10s
